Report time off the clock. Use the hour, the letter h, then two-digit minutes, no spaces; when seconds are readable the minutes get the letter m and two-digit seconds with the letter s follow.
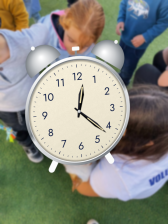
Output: 12h22
